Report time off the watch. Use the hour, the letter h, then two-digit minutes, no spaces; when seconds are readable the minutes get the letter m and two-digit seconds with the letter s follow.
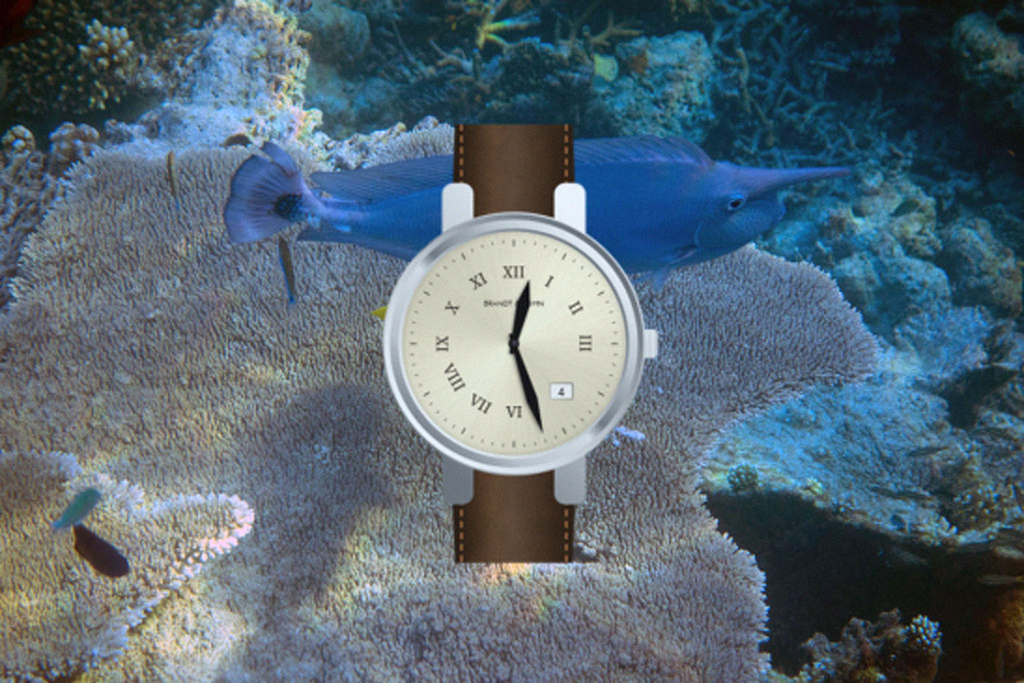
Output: 12h27
